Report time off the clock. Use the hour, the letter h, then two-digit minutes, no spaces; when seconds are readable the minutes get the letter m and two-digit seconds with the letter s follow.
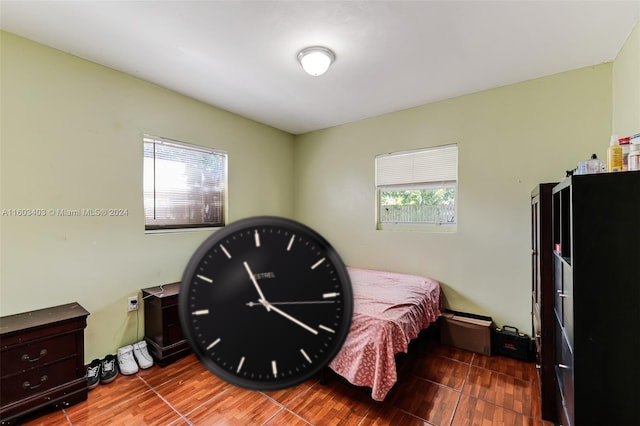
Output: 11h21m16s
